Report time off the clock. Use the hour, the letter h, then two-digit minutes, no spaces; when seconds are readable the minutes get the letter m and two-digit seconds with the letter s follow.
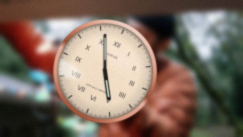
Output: 4h56
